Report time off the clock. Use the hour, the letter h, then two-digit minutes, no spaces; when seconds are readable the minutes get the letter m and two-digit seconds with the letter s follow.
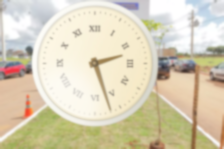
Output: 2h27
